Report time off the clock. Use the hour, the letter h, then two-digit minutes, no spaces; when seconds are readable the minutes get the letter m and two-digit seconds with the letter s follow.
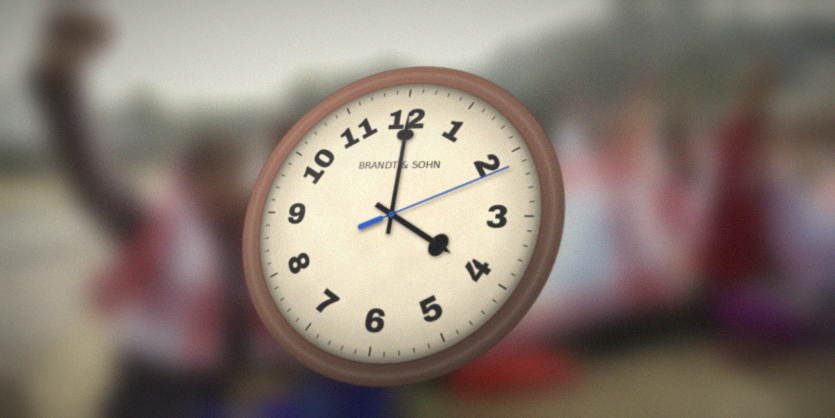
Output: 4h00m11s
